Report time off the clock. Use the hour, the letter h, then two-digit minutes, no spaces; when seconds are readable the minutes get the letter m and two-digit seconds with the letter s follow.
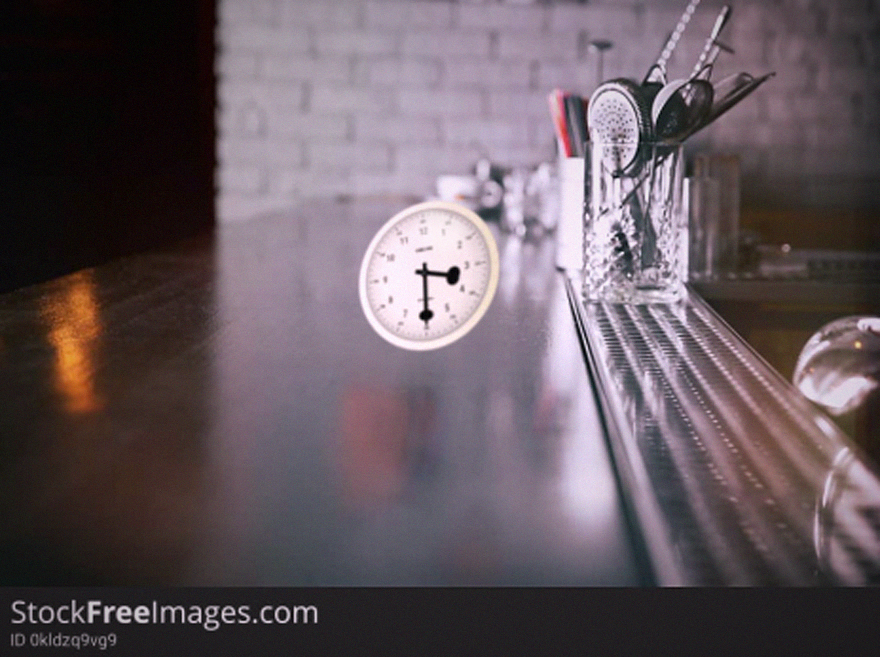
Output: 3h30
